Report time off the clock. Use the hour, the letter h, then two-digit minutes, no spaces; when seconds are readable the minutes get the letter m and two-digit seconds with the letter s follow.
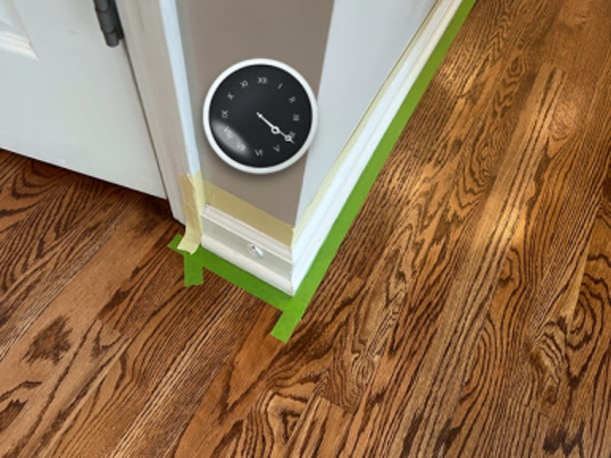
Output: 4h21
